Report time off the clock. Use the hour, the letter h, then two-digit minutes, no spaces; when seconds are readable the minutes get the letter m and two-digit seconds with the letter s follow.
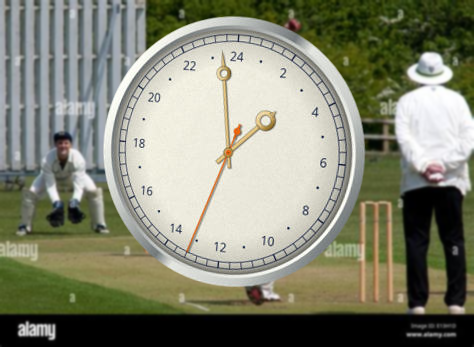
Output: 2h58m33s
